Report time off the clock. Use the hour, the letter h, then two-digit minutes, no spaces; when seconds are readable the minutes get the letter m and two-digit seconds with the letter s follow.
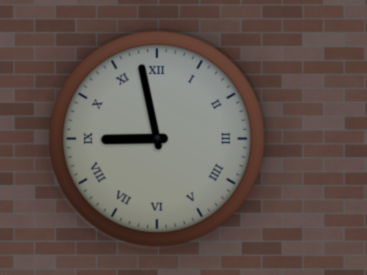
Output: 8h58
